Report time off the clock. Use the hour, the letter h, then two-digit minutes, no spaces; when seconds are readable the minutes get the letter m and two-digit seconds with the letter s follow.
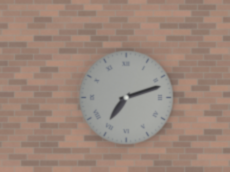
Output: 7h12
